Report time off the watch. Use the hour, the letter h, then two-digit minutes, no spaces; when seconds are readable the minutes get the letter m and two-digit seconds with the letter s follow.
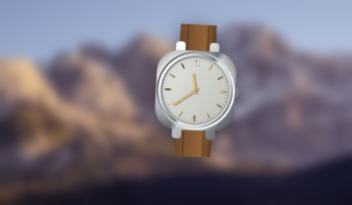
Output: 11h39
